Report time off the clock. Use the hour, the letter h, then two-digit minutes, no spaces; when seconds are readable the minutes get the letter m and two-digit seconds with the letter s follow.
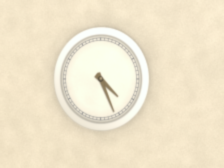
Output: 4h26
